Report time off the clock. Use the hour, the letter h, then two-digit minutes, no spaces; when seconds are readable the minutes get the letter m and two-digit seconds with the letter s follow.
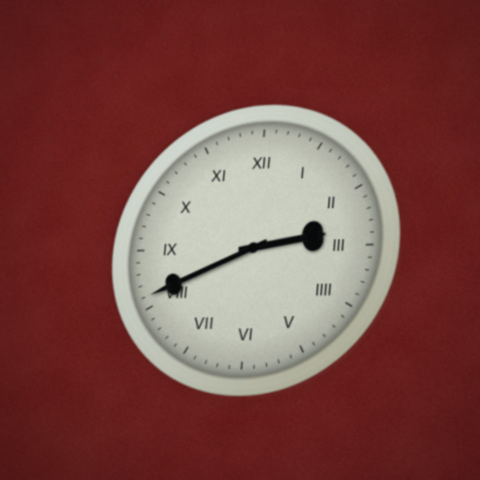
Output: 2h41
